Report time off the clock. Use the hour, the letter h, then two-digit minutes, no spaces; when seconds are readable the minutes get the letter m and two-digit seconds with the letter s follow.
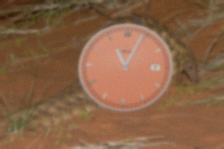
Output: 11h04
